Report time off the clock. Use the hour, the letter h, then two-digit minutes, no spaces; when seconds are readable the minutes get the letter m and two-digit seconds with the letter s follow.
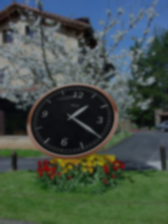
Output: 1h20
